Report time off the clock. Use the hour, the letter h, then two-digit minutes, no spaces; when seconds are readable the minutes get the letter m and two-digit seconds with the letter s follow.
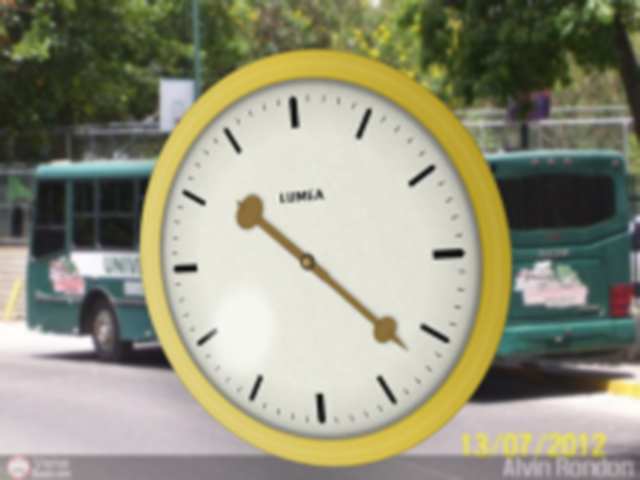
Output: 10h22
